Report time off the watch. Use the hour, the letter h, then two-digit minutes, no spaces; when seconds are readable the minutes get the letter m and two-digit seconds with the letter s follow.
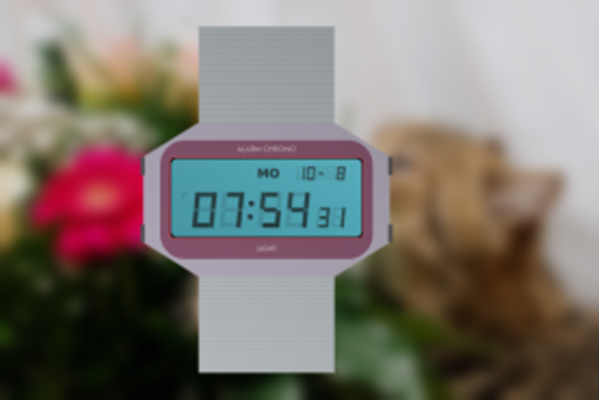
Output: 7h54m31s
